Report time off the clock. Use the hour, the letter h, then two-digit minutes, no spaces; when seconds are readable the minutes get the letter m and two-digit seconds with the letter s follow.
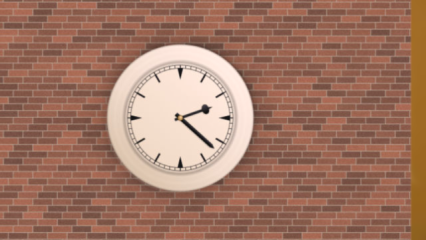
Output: 2h22
